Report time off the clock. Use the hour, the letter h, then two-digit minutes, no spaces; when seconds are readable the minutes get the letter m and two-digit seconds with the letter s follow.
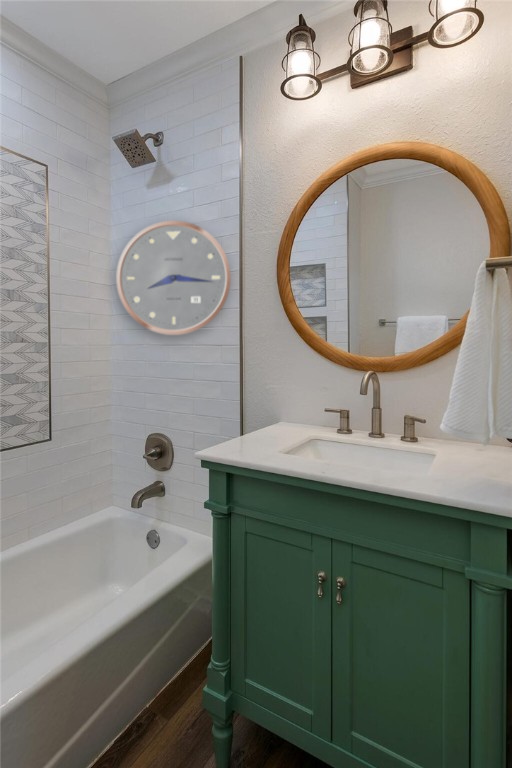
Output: 8h16
